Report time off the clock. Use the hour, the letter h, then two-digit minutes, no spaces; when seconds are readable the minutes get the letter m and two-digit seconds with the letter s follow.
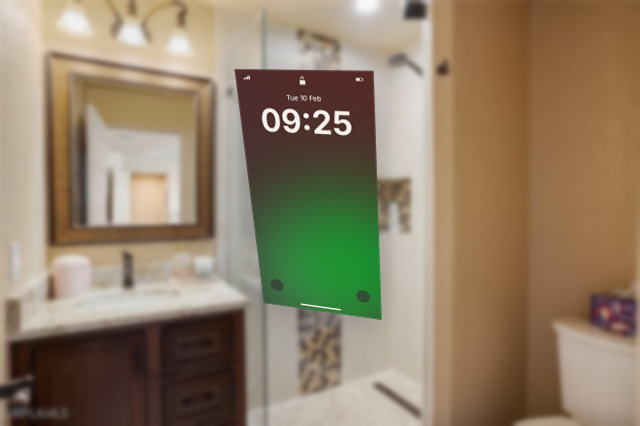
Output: 9h25
